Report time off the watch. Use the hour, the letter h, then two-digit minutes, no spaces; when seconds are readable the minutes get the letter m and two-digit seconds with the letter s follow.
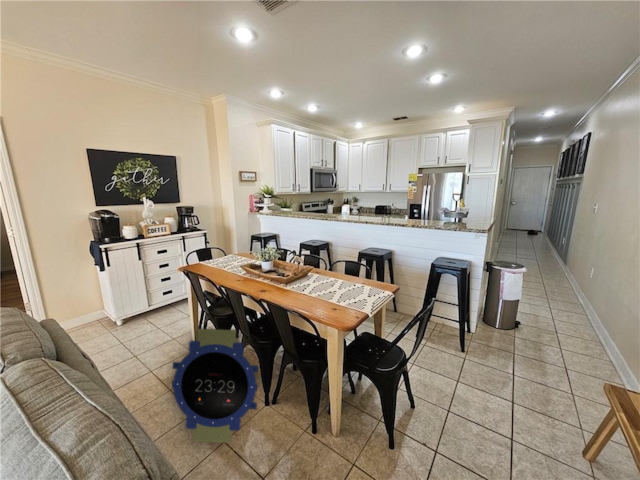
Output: 23h29
